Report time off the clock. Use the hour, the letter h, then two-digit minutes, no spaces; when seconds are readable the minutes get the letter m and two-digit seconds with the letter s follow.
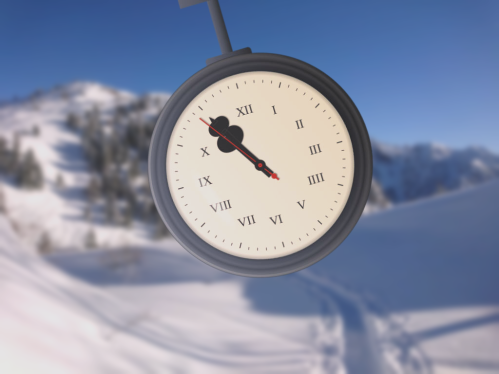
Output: 10h54m54s
